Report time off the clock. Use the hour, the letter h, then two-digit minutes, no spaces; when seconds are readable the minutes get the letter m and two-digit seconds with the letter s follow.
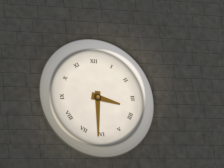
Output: 3h31
